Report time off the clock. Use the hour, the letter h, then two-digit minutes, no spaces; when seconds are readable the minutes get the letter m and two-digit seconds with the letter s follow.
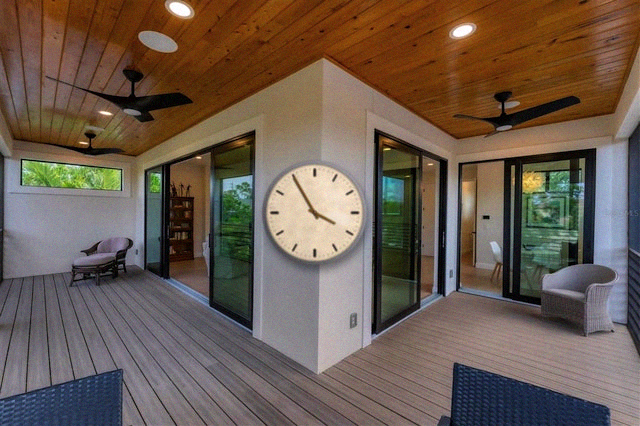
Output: 3h55
